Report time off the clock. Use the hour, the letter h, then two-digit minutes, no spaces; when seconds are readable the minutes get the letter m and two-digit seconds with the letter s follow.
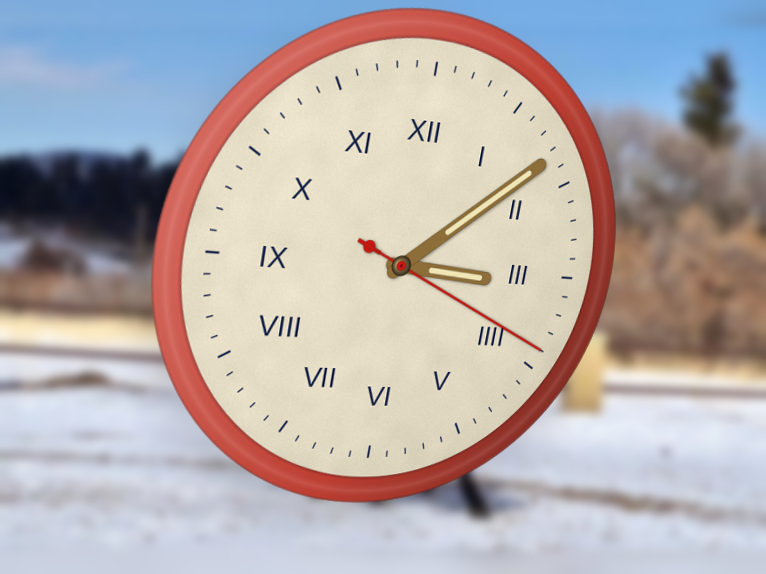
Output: 3h08m19s
